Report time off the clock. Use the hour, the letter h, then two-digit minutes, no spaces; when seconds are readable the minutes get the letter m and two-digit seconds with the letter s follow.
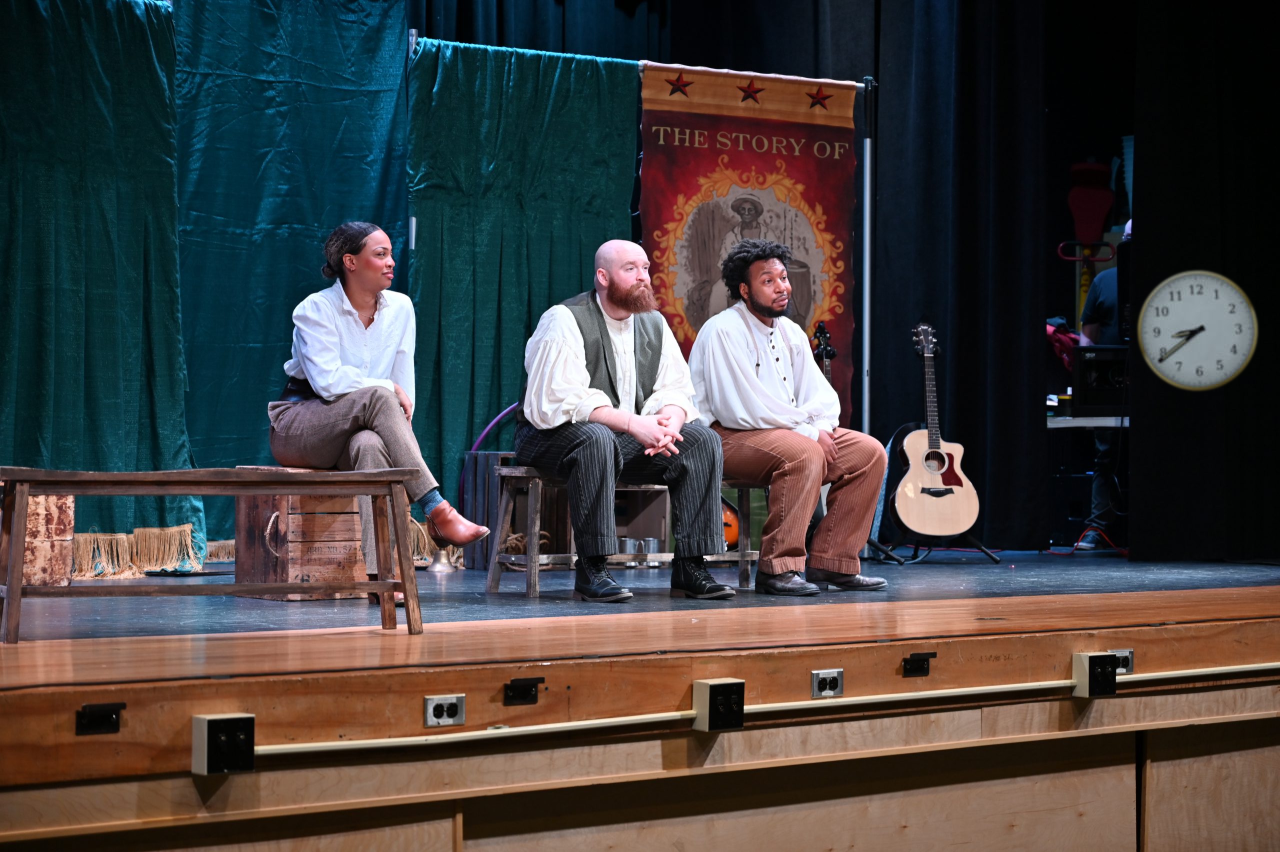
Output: 8h39
